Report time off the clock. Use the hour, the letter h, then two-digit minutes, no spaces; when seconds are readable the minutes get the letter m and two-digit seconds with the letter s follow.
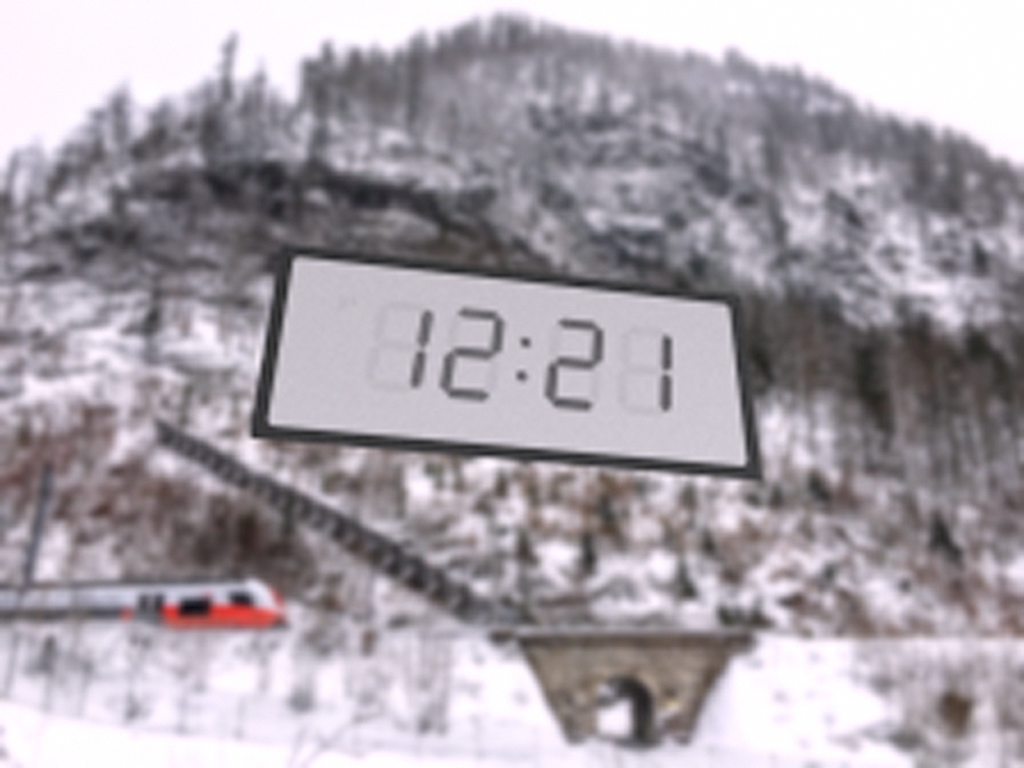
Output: 12h21
